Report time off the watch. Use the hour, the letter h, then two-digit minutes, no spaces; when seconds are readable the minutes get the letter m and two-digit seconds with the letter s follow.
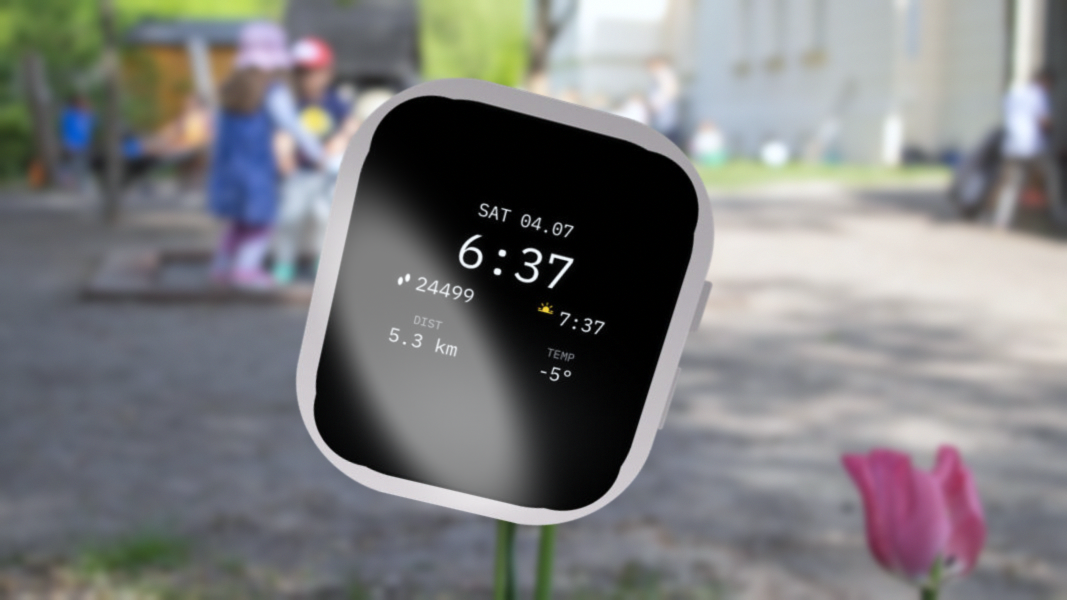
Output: 6h37
